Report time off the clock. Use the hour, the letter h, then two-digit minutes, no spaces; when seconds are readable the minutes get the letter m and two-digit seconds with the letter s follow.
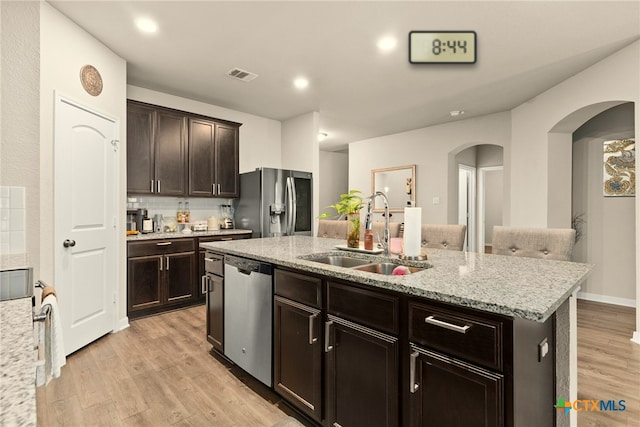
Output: 8h44
